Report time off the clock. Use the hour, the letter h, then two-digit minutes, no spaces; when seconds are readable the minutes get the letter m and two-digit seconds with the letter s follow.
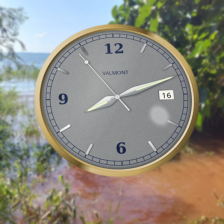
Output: 8h11m54s
